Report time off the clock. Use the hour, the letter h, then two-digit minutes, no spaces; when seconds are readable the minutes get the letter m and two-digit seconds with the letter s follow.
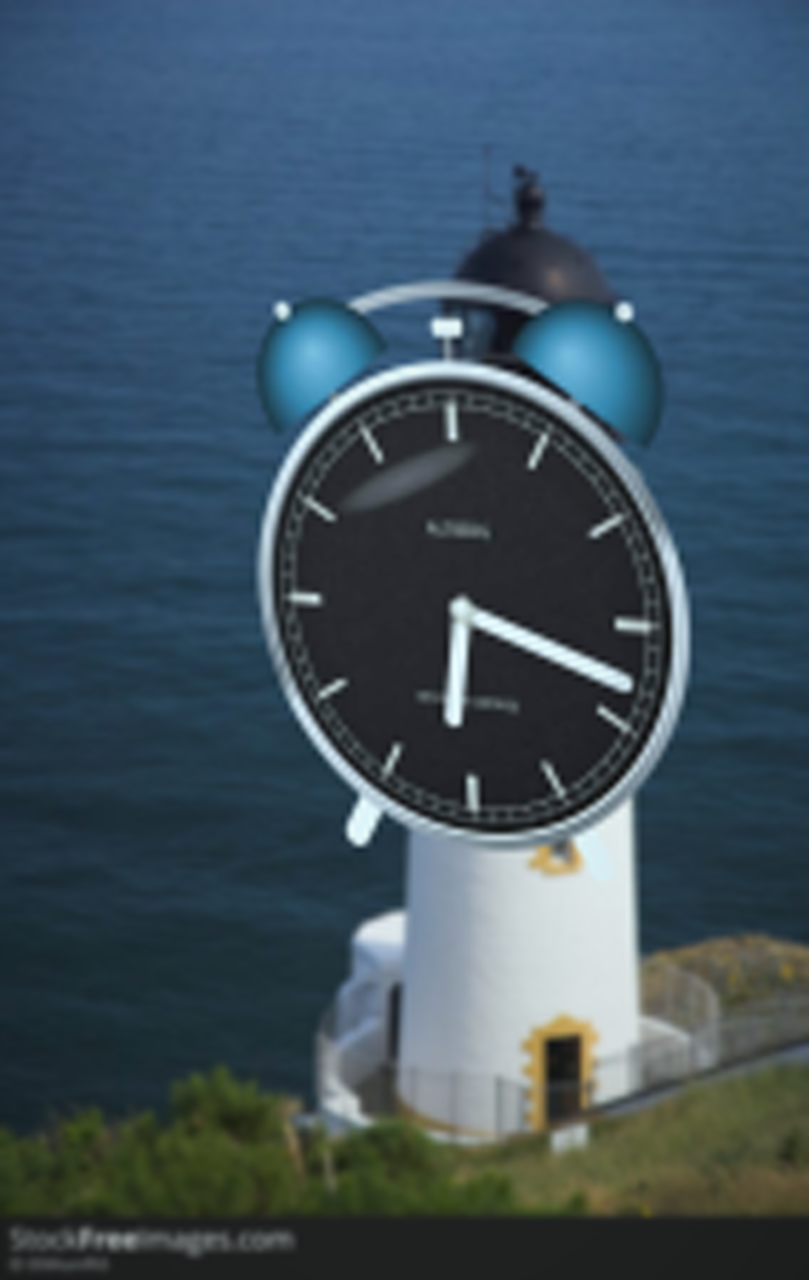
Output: 6h18
